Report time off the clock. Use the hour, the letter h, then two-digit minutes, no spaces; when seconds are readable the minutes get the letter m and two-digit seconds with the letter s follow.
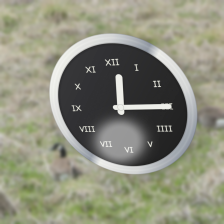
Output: 12h15
